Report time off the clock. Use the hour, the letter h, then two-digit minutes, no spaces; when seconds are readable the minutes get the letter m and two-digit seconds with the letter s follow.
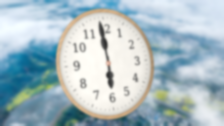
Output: 5h59
